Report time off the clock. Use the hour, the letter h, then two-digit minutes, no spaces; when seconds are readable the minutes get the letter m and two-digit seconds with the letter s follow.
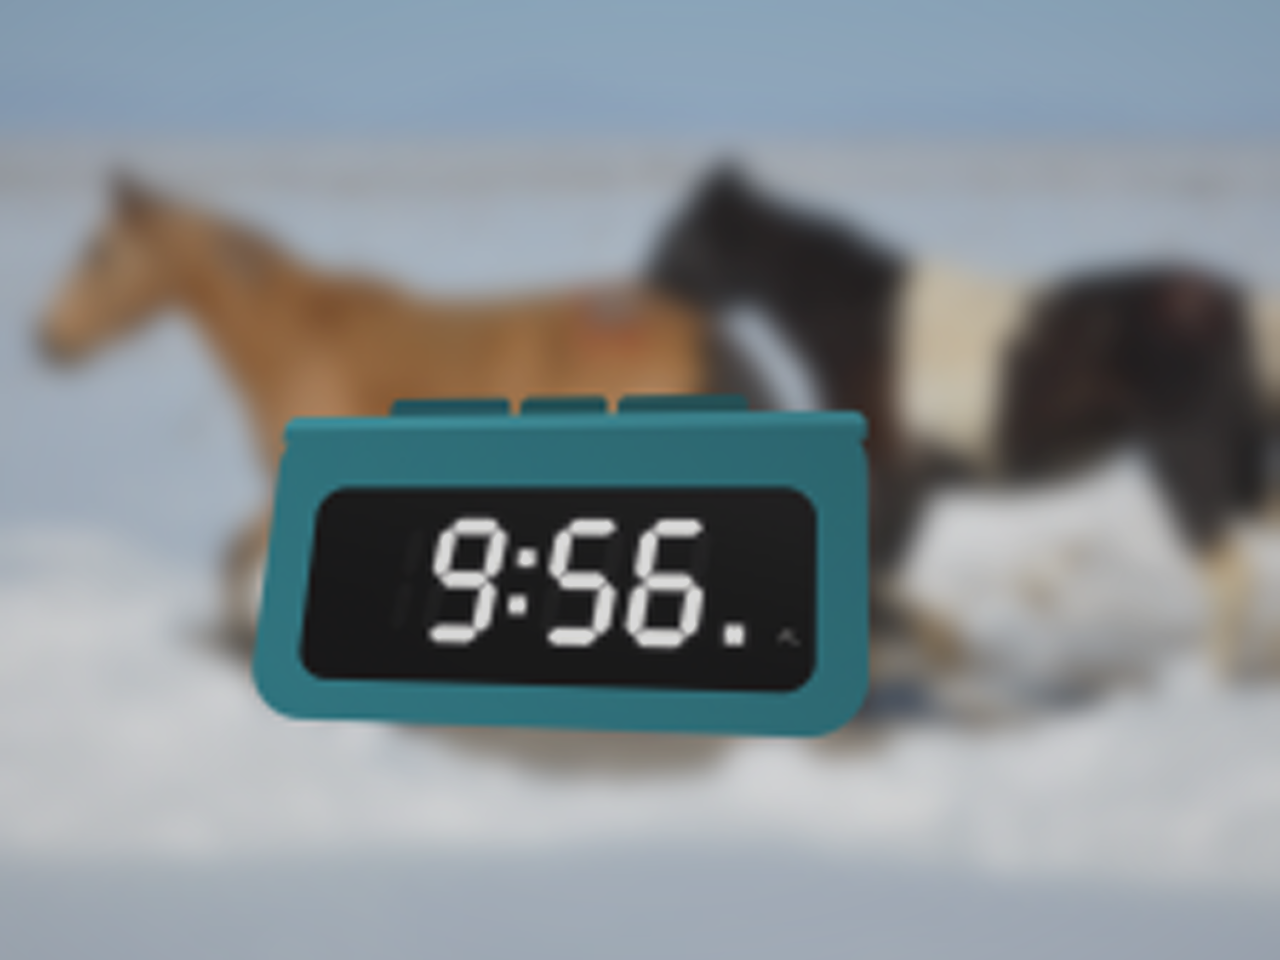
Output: 9h56
